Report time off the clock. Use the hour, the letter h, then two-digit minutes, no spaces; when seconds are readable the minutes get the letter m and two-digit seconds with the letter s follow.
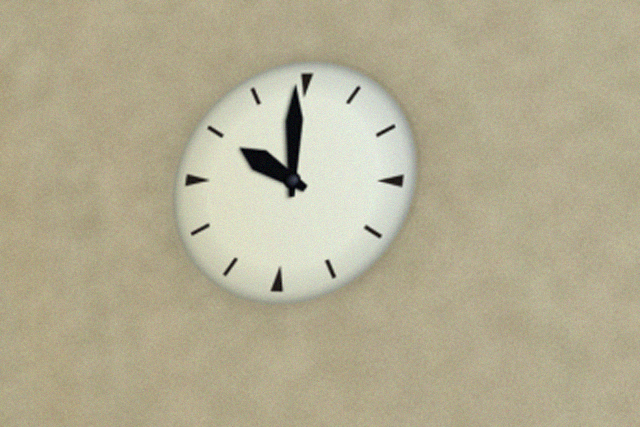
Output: 9h59
